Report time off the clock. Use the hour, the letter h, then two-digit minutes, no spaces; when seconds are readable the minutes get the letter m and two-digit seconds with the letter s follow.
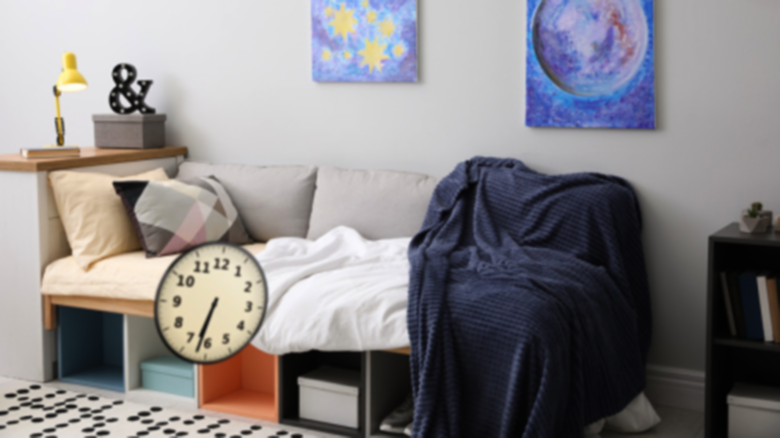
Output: 6h32
